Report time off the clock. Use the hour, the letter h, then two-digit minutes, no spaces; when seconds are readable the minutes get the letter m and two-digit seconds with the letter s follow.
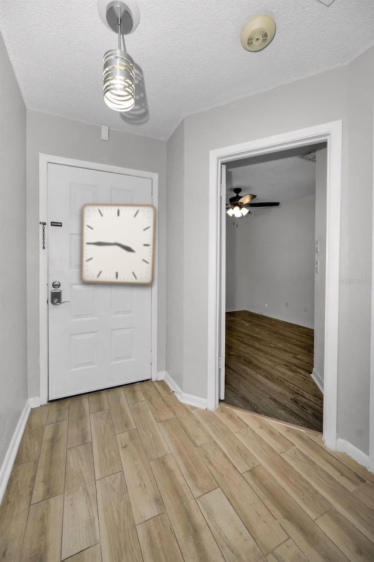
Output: 3h45
